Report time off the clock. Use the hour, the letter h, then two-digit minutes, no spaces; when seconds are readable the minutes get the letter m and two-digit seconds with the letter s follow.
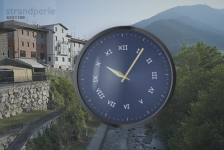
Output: 10h06
